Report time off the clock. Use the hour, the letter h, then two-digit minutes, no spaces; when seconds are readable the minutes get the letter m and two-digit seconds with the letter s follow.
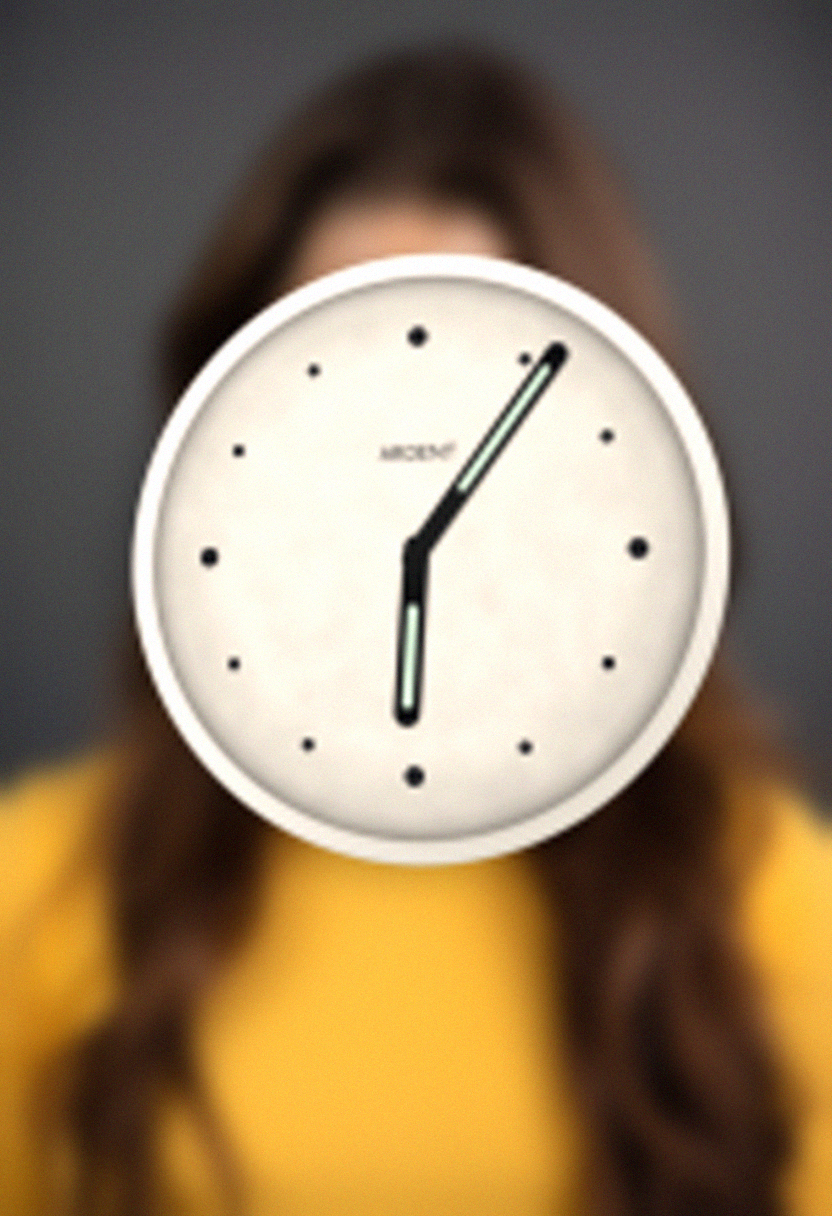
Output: 6h06
